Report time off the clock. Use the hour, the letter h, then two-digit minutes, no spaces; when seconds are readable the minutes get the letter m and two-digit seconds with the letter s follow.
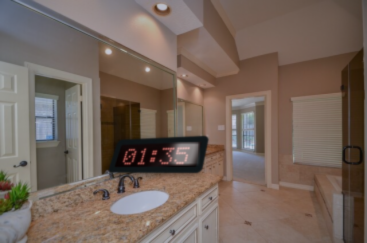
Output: 1h35
